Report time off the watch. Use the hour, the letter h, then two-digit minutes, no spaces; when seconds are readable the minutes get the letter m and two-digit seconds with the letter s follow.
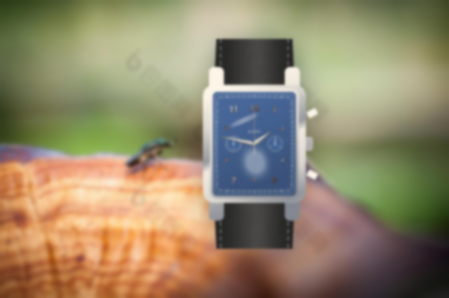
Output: 1h47
